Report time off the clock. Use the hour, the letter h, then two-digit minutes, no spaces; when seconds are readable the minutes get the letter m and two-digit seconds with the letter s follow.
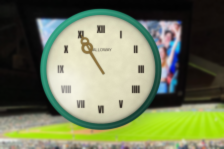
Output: 10h55
